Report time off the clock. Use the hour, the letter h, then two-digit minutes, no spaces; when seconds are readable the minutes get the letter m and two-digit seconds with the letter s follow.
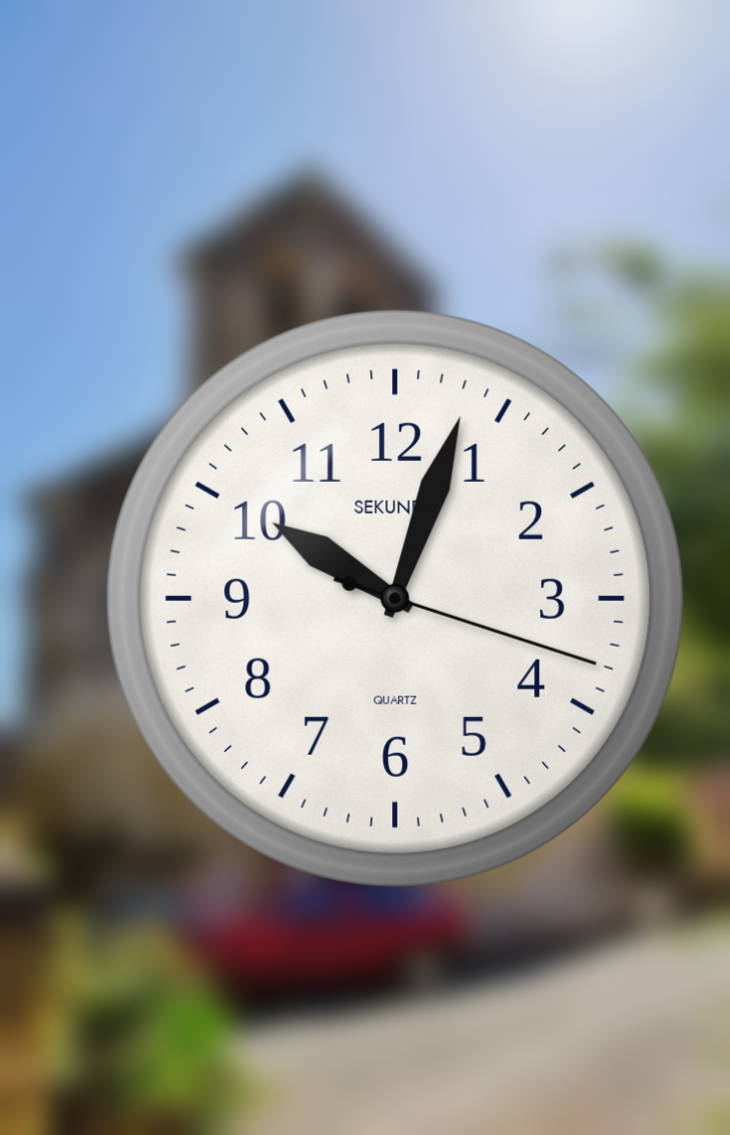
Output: 10h03m18s
